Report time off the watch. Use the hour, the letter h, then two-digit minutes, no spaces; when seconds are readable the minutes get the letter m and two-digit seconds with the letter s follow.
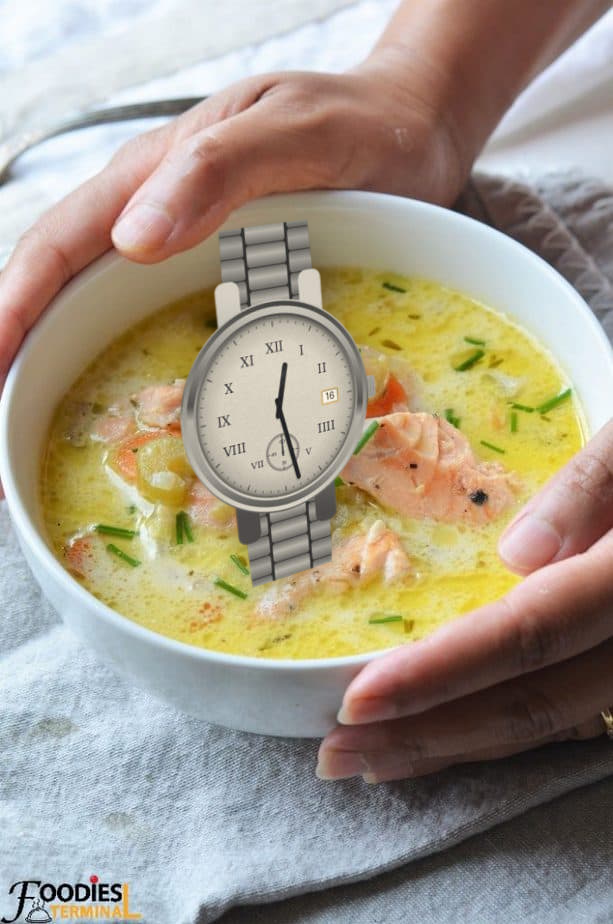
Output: 12h28
